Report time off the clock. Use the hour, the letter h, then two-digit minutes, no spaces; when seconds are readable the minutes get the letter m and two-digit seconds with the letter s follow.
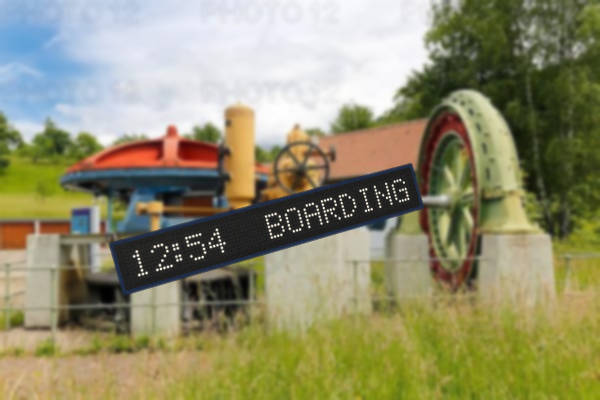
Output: 12h54
